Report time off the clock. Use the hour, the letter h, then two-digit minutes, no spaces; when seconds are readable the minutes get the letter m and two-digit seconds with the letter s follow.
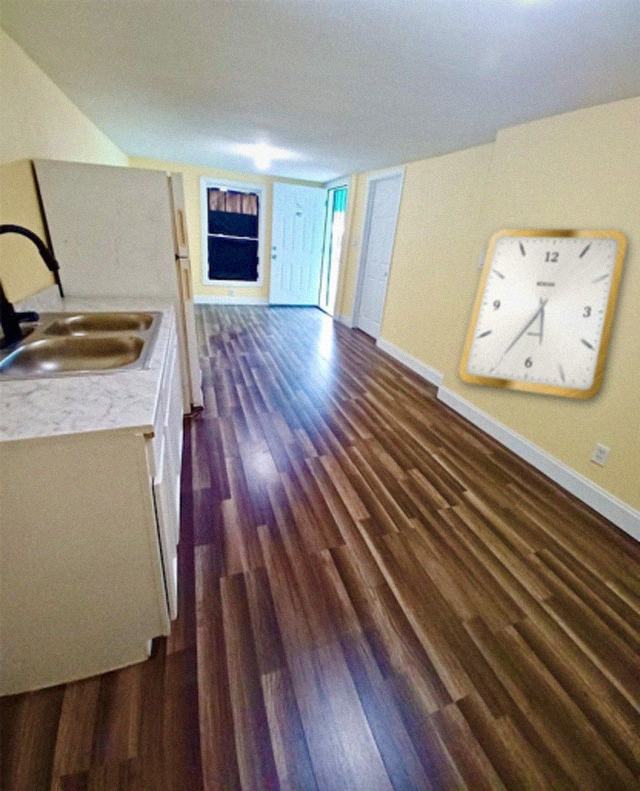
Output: 5h35
